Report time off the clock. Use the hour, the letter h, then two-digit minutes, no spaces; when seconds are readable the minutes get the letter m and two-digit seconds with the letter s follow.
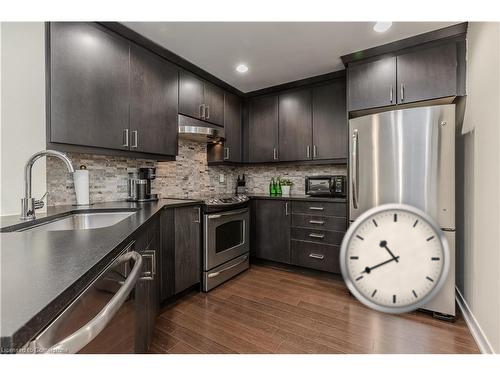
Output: 10h41
